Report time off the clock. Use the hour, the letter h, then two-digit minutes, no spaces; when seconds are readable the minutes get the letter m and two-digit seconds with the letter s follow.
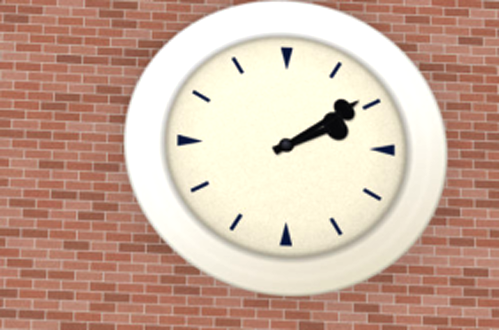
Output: 2h09
